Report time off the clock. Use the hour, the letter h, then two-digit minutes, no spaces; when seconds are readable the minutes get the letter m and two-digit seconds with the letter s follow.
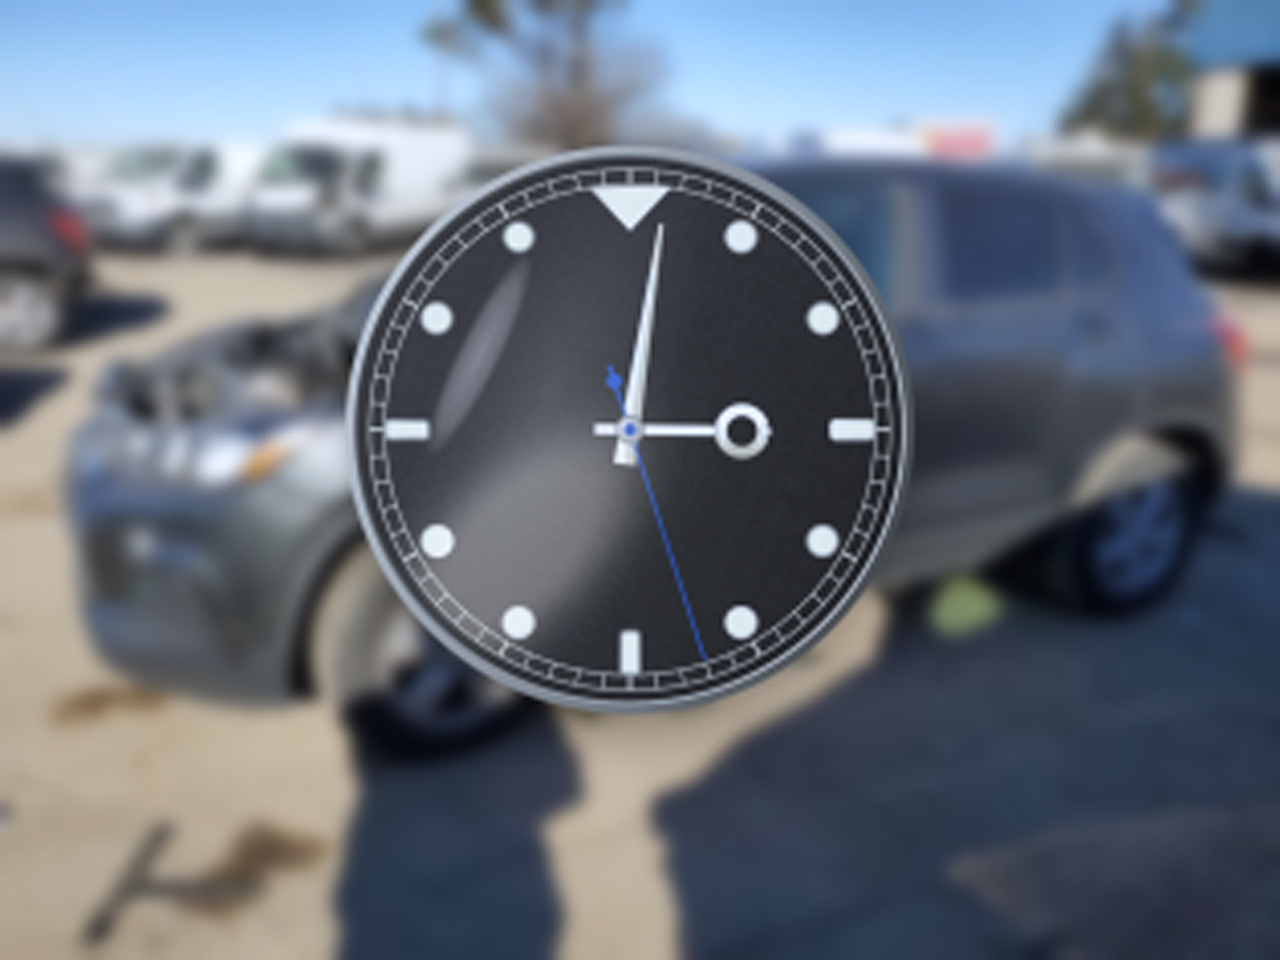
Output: 3h01m27s
